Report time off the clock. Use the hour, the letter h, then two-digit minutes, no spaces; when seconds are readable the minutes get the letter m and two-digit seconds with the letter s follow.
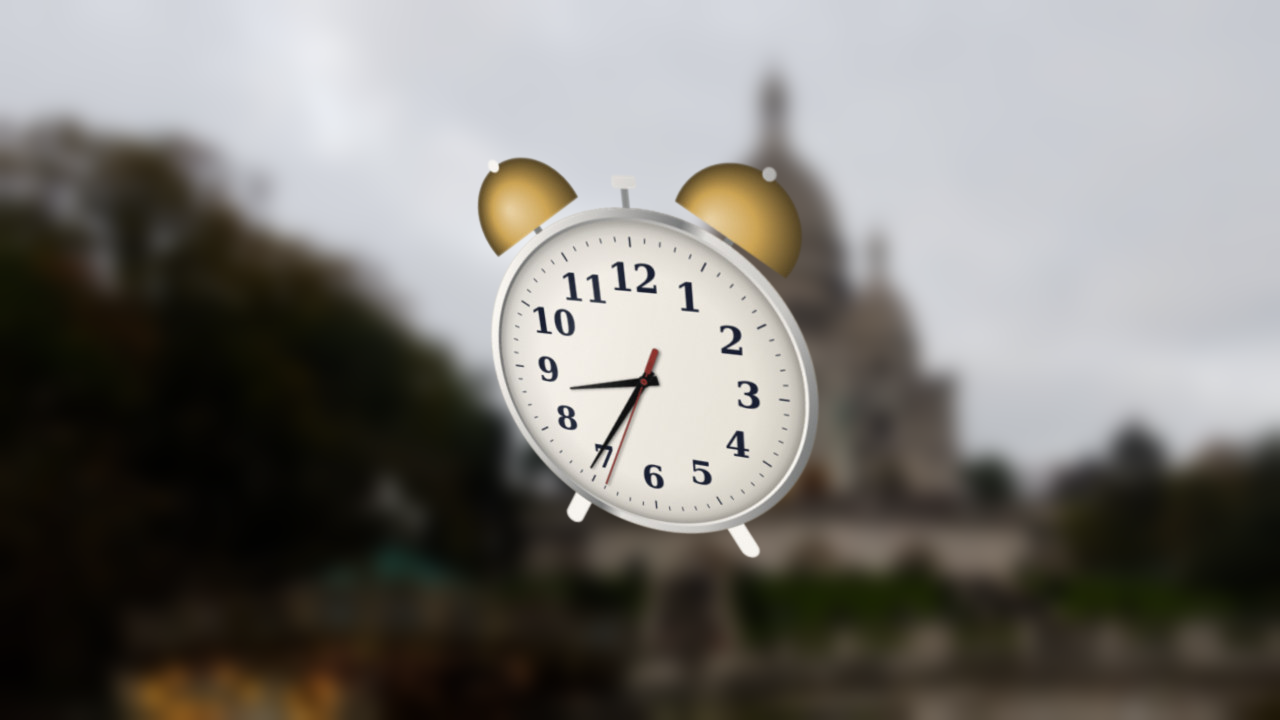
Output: 8h35m34s
